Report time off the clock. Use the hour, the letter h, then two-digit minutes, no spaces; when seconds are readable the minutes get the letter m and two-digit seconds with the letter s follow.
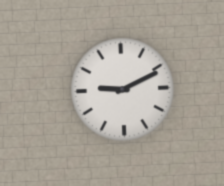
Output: 9h11
